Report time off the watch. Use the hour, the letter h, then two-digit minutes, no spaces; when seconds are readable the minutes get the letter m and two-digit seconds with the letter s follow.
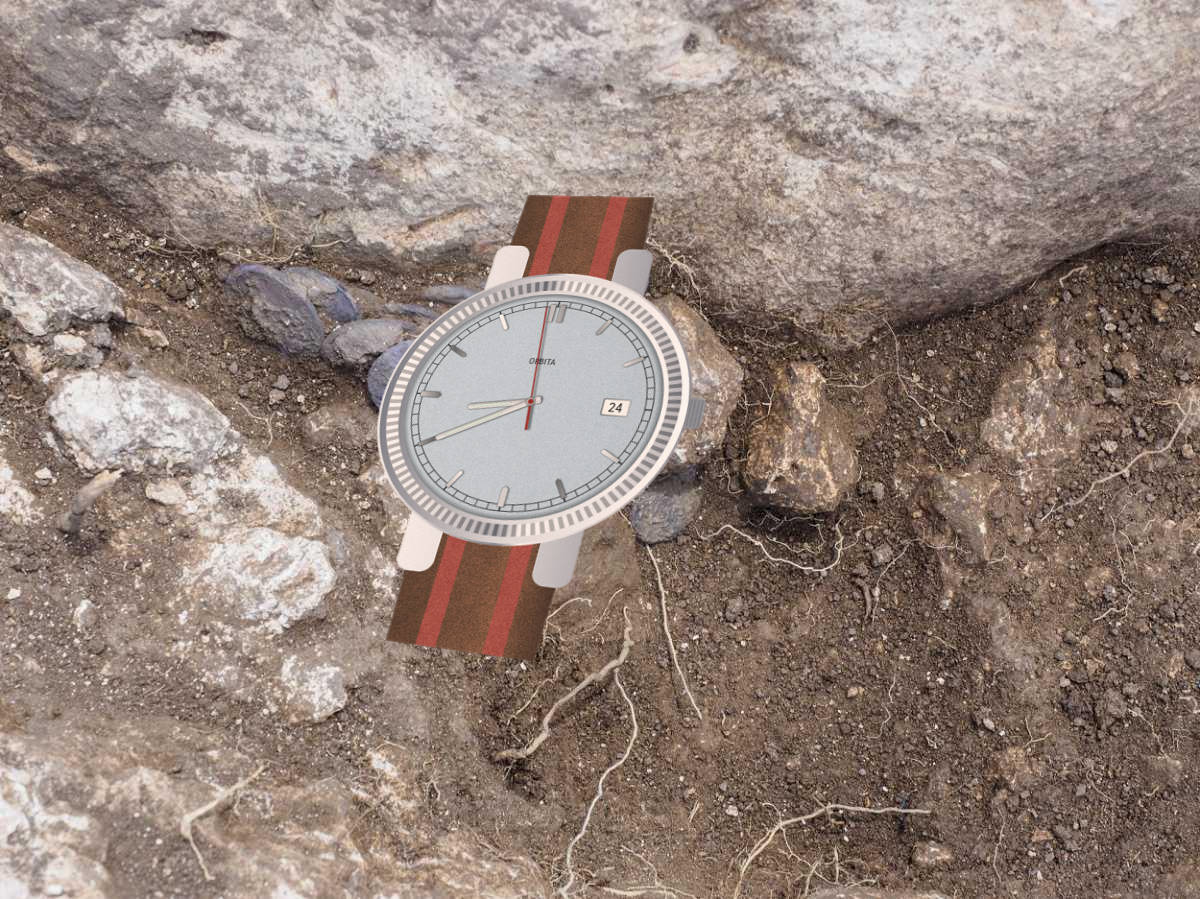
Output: 8h39m59s
